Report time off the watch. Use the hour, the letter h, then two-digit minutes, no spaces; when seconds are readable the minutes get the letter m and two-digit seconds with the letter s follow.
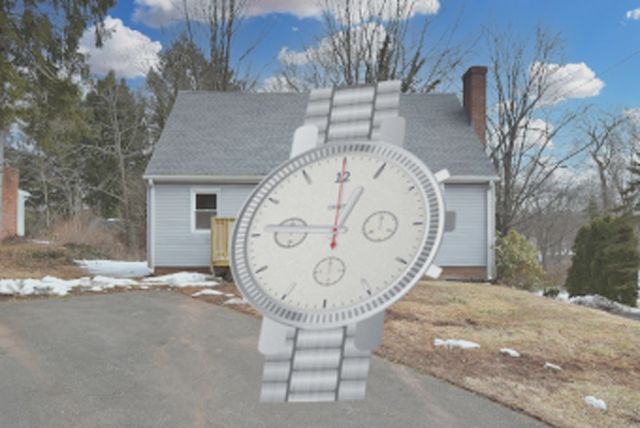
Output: 12h46
